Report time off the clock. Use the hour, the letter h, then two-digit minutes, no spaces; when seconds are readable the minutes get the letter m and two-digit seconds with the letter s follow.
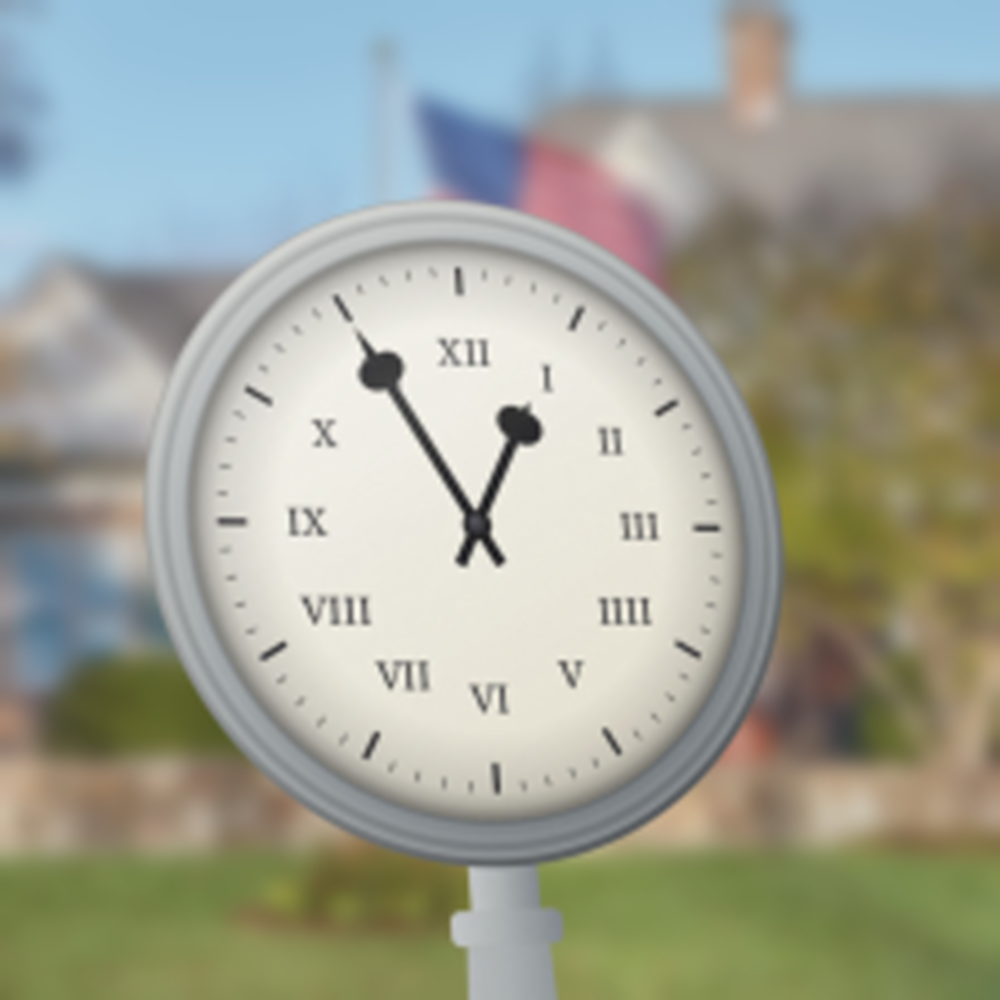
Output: 12h55
